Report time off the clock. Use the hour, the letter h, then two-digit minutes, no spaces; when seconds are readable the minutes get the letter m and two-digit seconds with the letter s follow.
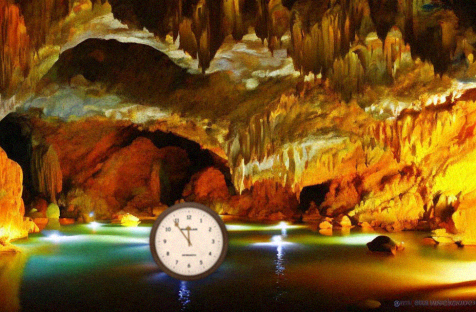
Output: 11h54
